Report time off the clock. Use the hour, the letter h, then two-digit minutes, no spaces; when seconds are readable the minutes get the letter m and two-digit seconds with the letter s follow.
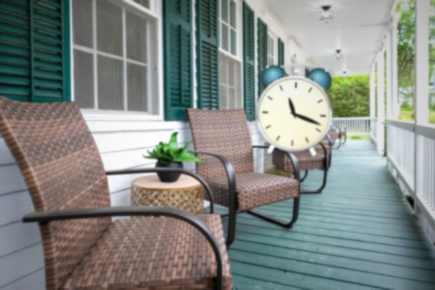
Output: 11h18
